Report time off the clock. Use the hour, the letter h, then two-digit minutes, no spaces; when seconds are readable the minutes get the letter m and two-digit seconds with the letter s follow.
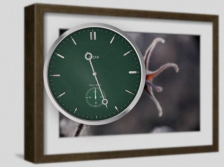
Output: 11h27
